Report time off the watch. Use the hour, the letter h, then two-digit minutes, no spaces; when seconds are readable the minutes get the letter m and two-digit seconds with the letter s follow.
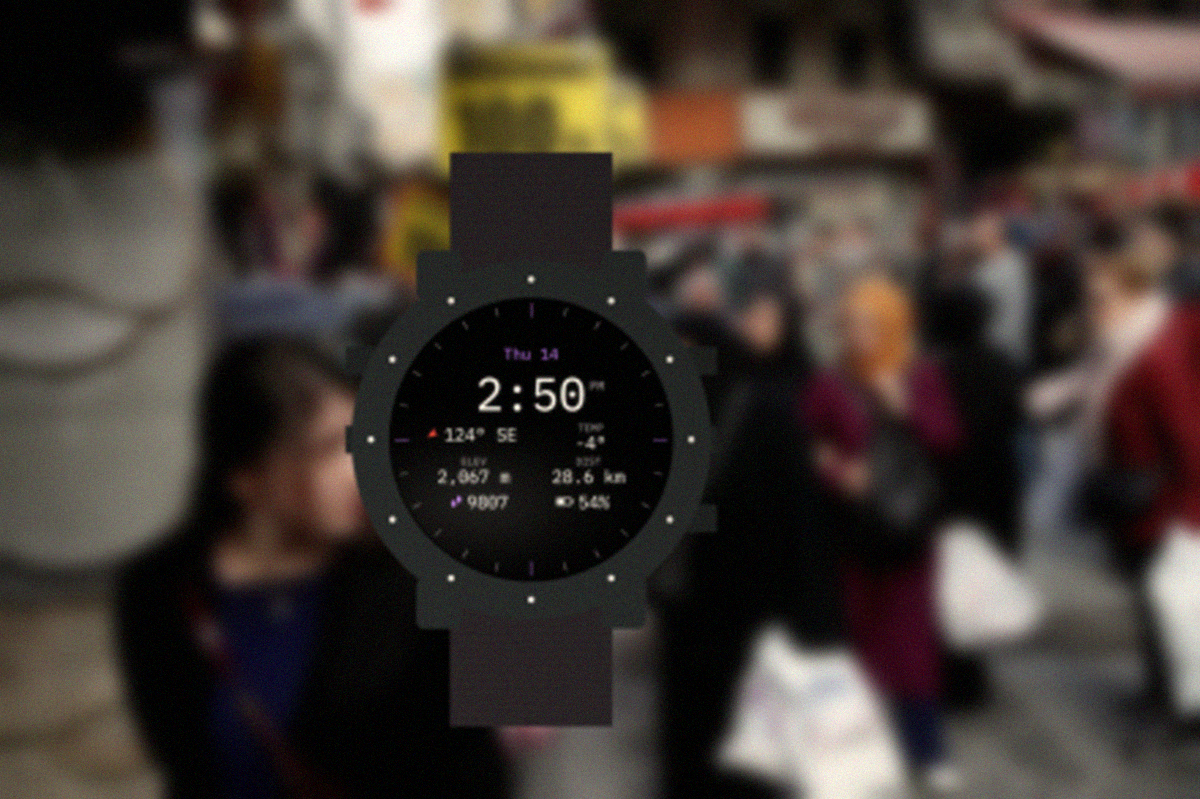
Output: 2h50
